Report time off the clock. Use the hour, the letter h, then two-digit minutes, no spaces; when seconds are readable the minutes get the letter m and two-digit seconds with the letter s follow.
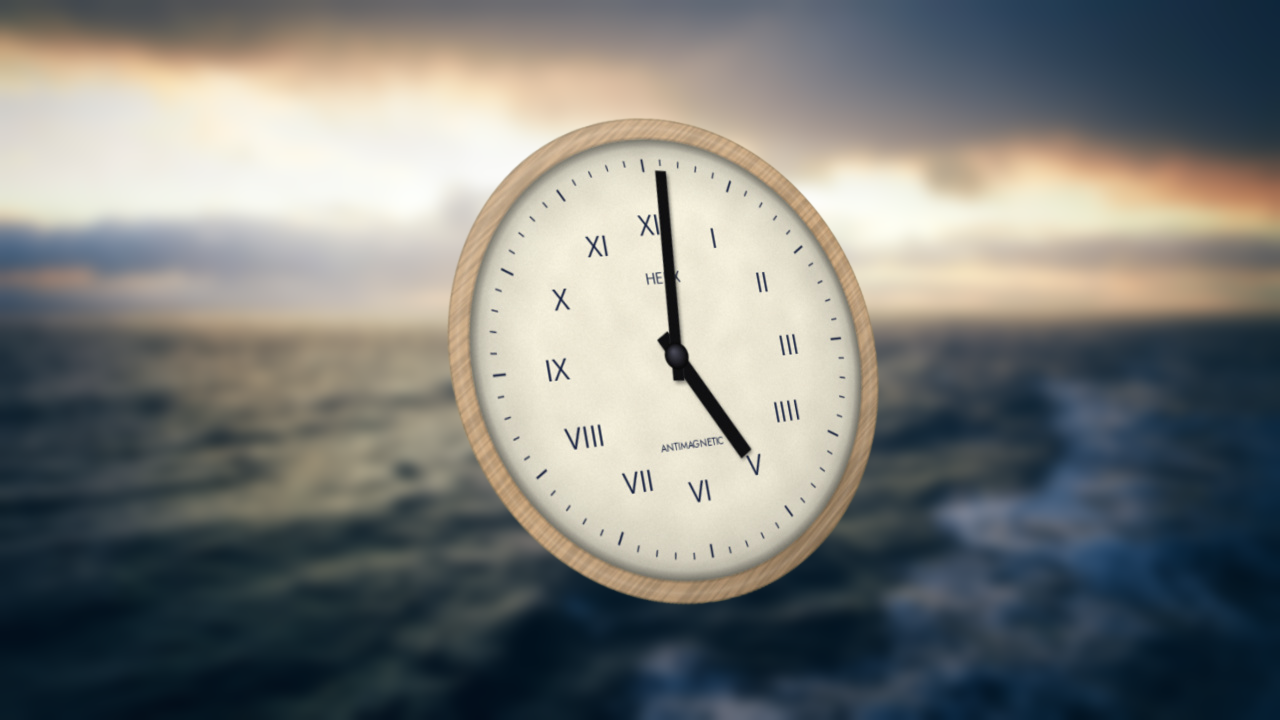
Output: 5h01
